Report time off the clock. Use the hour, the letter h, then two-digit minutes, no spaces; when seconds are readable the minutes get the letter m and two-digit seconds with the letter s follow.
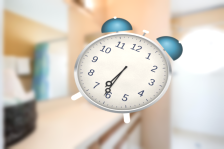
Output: 6h31
